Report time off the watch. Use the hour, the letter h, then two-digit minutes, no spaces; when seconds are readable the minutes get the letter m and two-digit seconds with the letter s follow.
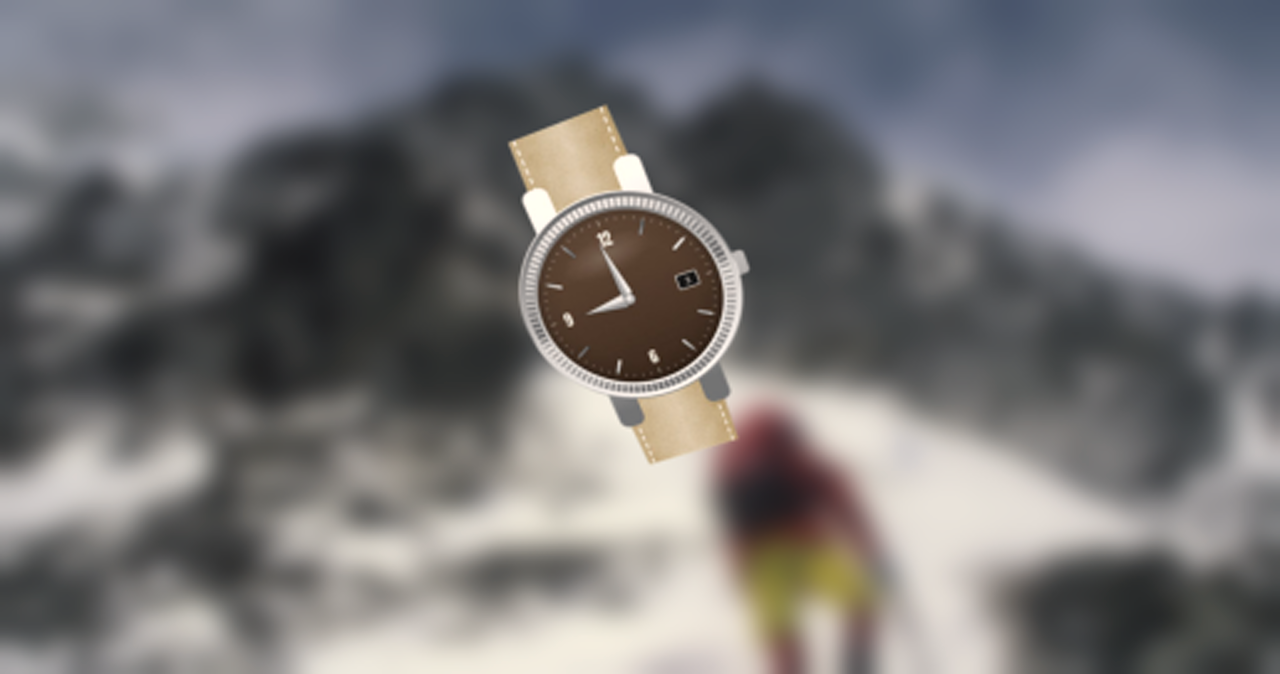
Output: 8h59
